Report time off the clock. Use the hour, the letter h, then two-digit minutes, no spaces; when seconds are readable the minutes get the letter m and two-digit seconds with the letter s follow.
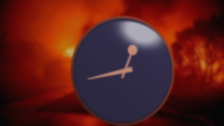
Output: 12h43
